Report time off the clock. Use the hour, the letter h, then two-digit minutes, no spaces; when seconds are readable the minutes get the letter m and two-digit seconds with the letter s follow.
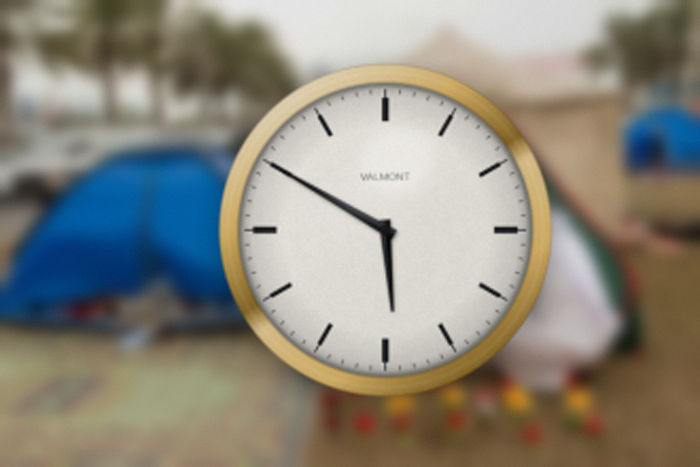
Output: 5h50
